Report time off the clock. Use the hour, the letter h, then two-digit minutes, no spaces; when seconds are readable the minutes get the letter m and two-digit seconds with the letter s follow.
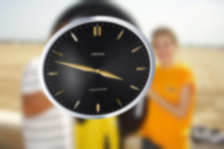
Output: 3h48
